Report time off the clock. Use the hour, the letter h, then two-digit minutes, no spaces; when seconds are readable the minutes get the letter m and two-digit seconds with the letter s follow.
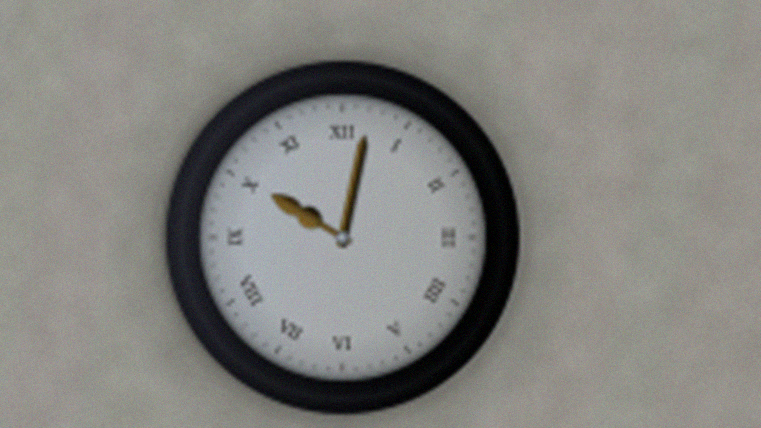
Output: 10h02
